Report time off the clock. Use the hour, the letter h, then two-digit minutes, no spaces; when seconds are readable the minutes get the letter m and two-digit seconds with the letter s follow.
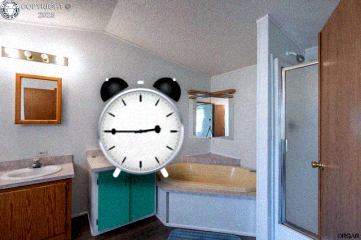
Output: 2h45
